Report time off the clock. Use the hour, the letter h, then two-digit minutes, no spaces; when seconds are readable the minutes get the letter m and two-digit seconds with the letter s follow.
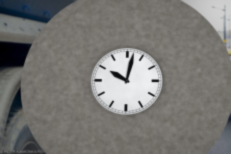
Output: 10h02
